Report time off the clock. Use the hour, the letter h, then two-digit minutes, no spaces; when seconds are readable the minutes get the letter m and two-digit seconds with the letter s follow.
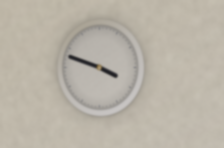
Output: 3h48
